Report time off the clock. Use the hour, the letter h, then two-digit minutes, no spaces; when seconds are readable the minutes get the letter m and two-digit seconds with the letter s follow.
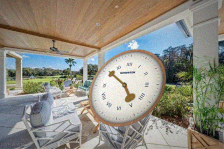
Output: 4h51
